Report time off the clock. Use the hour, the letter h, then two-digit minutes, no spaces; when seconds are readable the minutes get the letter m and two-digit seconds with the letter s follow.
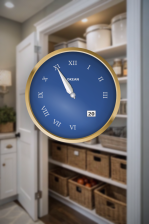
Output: 10h55
